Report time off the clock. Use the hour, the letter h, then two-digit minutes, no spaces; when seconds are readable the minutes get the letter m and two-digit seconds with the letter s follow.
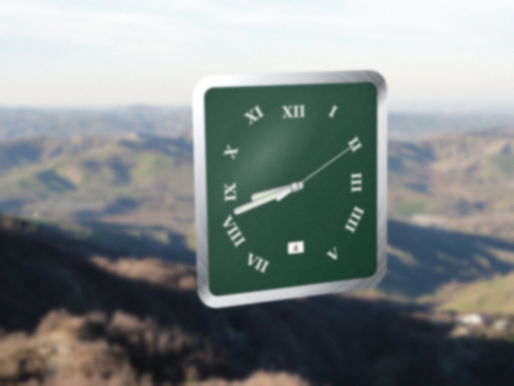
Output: 8h42m10s
